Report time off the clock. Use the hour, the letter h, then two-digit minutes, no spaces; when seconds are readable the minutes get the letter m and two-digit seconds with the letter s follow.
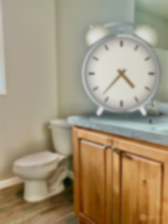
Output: 4h37
